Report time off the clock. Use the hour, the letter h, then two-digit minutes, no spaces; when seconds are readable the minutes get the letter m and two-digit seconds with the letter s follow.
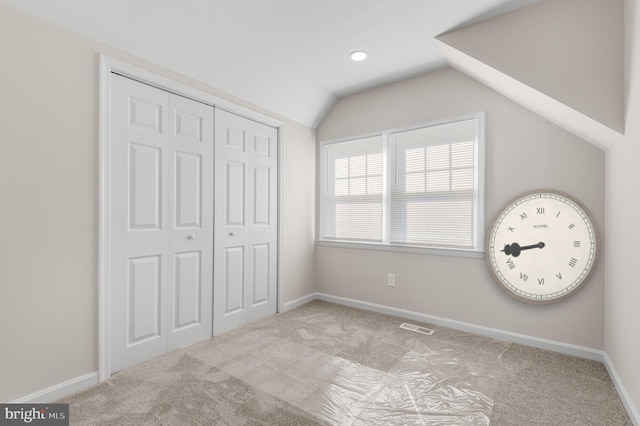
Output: 8h44
